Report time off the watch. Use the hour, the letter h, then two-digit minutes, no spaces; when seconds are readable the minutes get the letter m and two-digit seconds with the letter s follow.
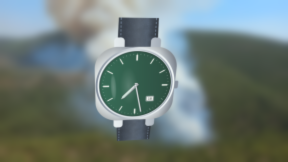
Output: 7h28
